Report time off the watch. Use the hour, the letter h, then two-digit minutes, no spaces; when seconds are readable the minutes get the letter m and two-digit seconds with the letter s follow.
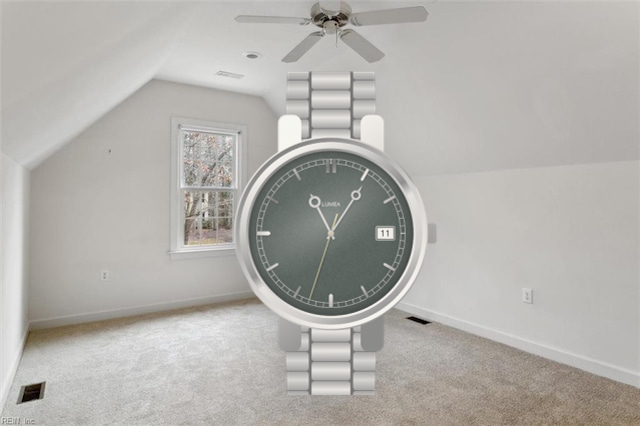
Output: 11h05m33s
